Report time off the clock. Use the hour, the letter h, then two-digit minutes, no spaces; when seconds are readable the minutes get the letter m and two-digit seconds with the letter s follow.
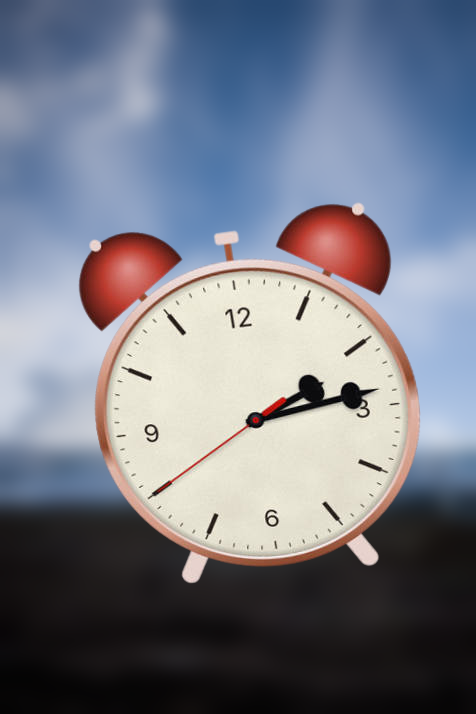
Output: 2h13m40s
